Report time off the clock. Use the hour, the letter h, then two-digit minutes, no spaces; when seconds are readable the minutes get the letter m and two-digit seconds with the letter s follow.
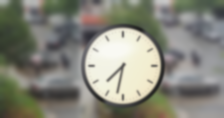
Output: 7h32
